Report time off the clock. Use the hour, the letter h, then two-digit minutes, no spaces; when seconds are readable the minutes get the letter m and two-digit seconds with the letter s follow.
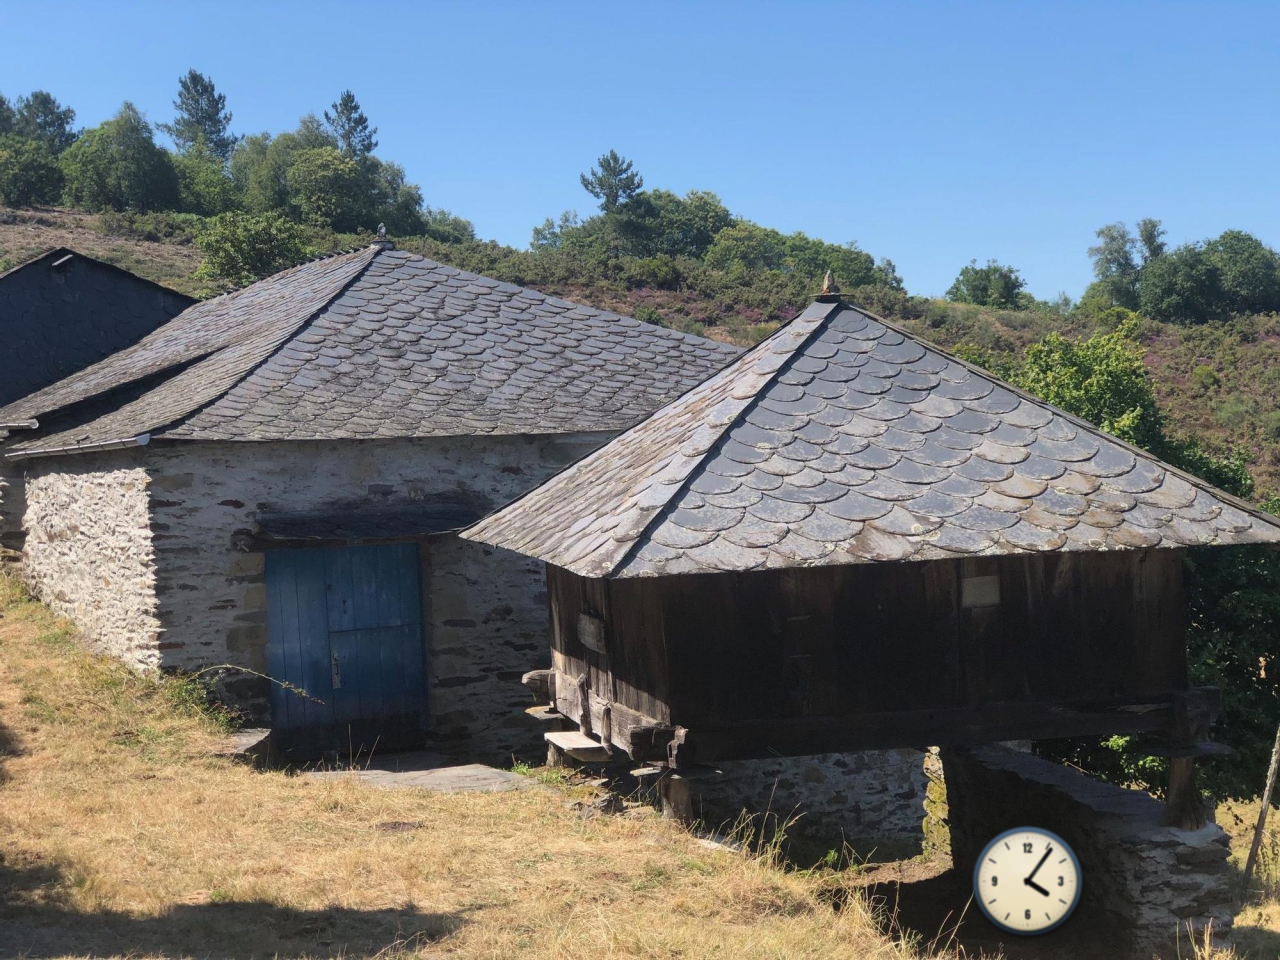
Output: 4h06
